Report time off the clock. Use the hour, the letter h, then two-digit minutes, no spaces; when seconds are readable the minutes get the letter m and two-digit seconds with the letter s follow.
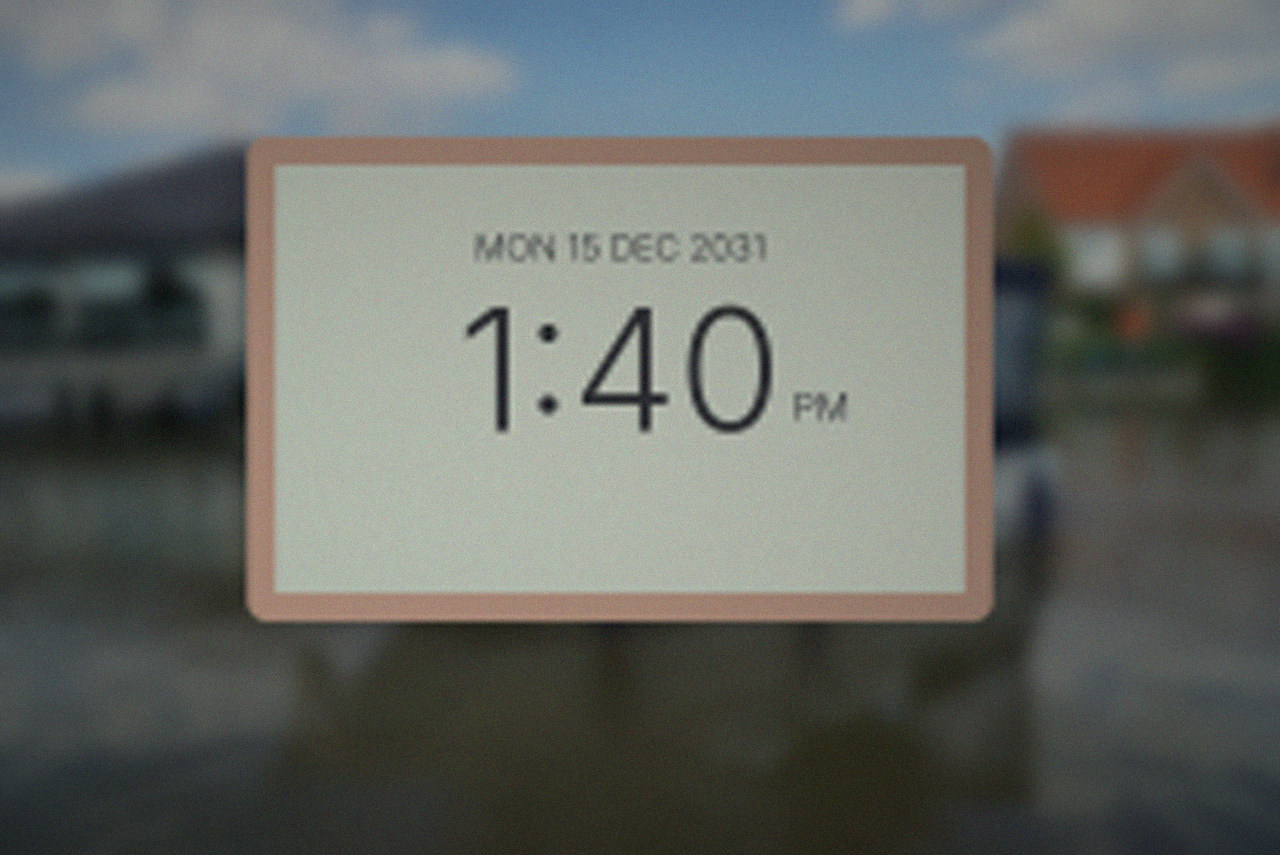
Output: 1h40
